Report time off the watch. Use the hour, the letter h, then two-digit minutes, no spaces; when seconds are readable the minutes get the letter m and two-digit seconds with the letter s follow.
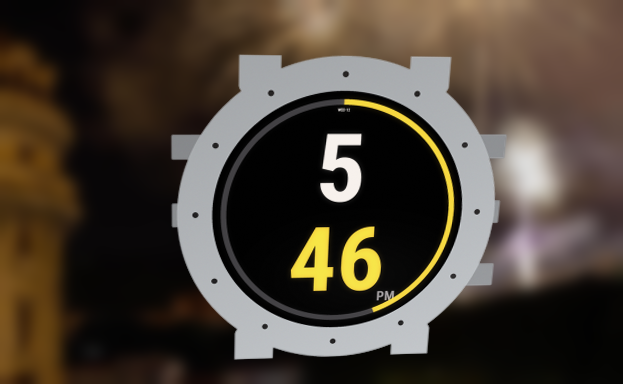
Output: 5h46
